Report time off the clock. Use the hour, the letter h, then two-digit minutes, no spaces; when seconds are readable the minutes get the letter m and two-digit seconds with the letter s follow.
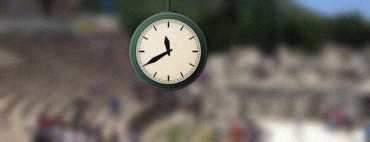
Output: 11h40
